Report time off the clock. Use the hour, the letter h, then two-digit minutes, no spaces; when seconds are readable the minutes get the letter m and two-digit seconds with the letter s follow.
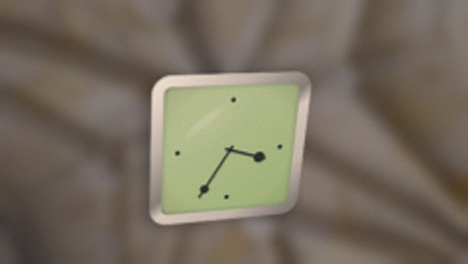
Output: 3h35
